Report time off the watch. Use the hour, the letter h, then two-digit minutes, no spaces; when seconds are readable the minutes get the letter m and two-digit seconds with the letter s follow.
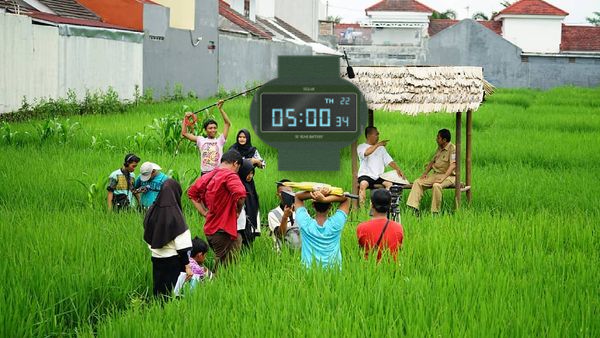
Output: 5h00m34s
